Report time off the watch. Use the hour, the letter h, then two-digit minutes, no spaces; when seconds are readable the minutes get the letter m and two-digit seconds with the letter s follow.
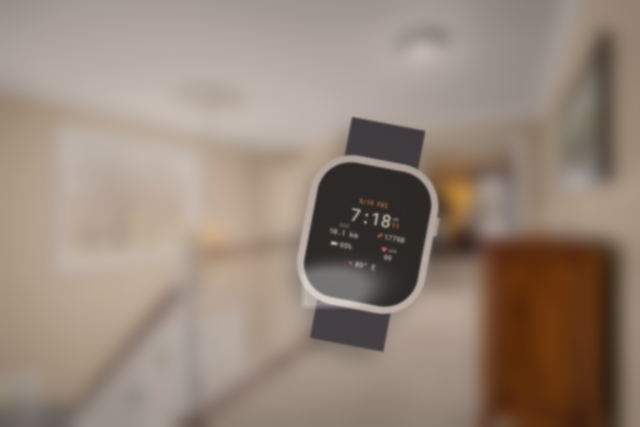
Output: 7h18
